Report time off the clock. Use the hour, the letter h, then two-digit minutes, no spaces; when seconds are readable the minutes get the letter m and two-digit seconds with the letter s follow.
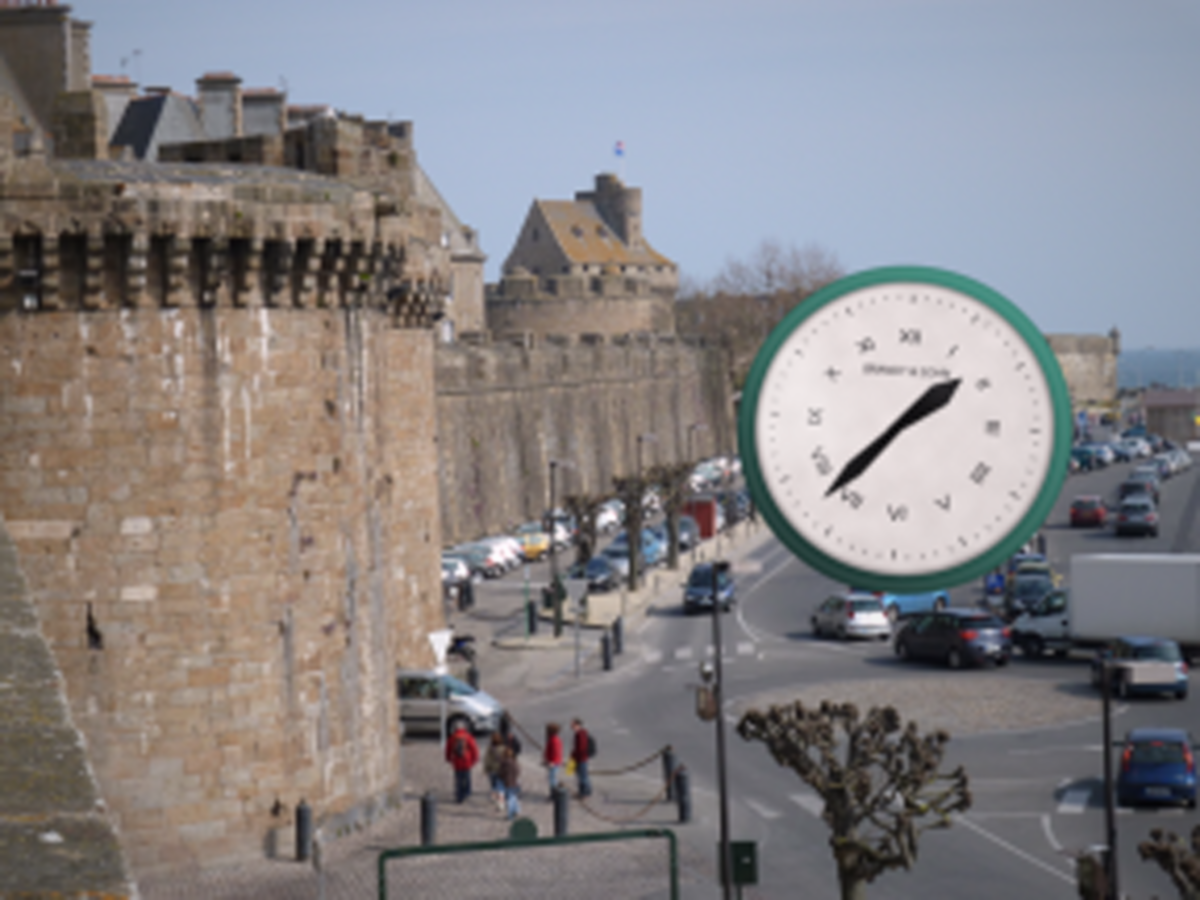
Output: 1h37
